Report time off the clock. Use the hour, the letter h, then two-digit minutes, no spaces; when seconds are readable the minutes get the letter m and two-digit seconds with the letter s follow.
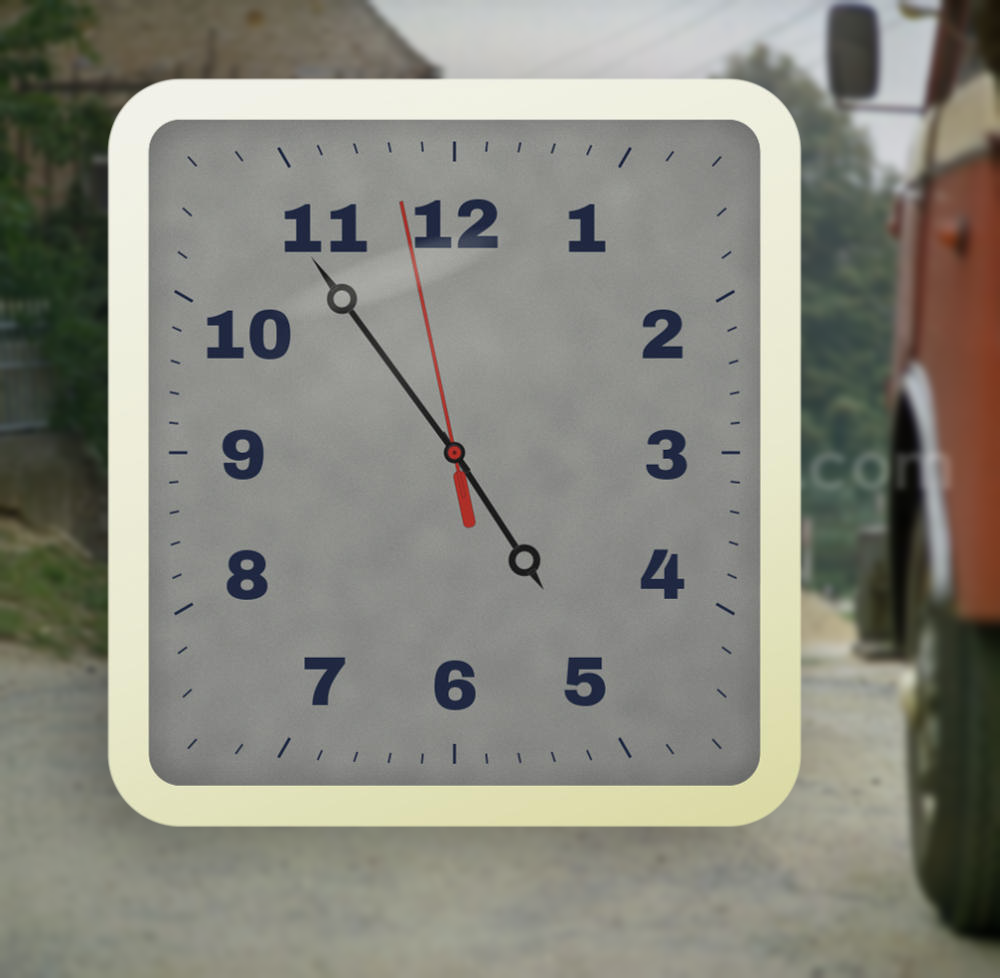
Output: 4h53m58s
